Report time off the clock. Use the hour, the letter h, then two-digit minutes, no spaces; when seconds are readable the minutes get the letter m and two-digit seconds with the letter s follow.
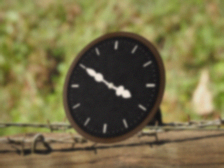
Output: 3h50
